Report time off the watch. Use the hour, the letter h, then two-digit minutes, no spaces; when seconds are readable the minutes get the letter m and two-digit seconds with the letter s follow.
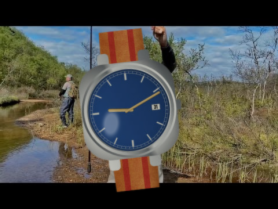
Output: 9h11
